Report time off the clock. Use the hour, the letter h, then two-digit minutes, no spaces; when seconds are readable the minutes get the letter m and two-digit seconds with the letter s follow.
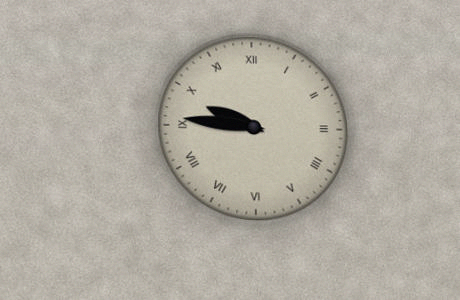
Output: 9h46
